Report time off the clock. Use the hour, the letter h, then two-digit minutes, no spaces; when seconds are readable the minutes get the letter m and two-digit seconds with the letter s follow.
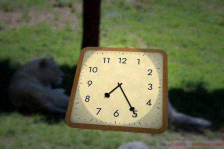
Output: 7h25
